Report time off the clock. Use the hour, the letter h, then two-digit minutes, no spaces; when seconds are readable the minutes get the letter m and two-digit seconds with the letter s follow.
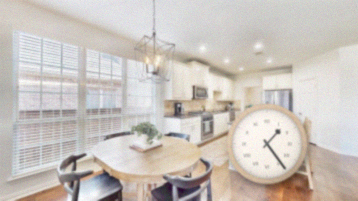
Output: 1h24
